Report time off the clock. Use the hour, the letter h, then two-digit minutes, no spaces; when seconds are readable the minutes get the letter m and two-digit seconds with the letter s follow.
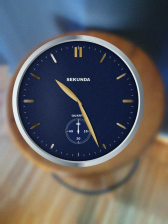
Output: 10h26
